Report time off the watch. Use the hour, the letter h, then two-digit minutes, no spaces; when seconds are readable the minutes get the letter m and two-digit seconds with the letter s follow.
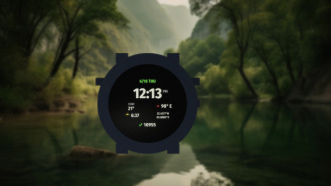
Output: 12h13
